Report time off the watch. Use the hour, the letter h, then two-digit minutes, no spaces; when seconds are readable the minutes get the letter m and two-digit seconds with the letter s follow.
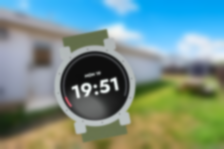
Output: 19h51
